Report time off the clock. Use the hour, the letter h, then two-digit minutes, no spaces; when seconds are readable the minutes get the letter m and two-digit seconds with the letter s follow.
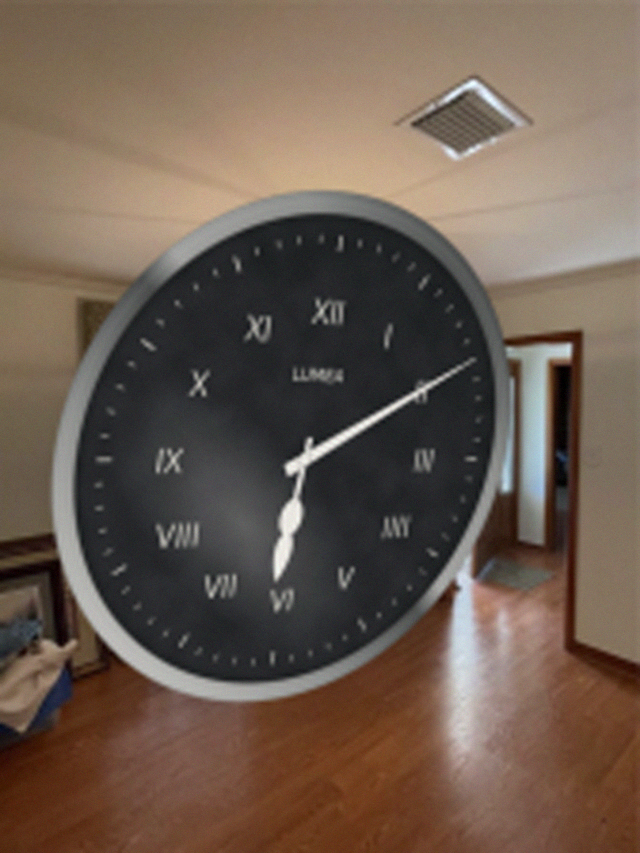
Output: 6h10
